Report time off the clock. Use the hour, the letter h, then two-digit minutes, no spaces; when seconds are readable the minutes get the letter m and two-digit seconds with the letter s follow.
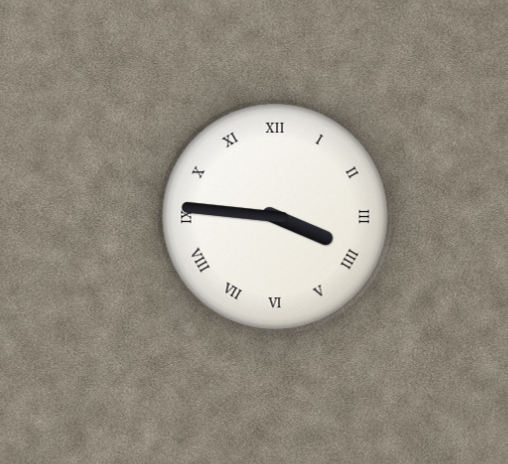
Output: 3h46
